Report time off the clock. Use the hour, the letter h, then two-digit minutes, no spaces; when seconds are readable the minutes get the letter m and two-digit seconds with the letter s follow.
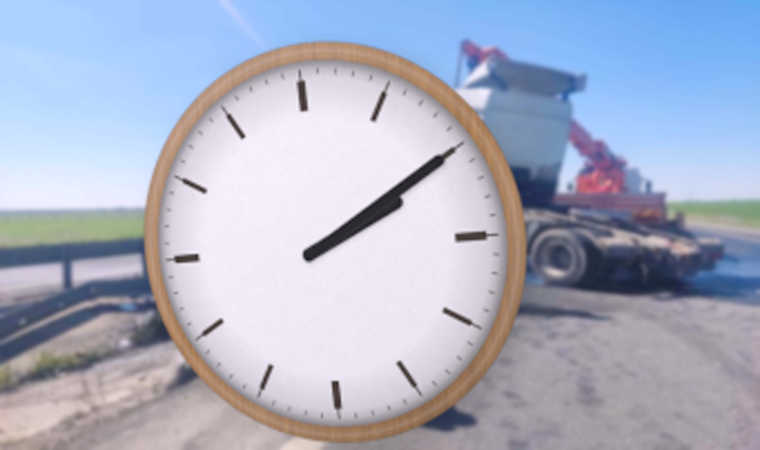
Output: 2h10
